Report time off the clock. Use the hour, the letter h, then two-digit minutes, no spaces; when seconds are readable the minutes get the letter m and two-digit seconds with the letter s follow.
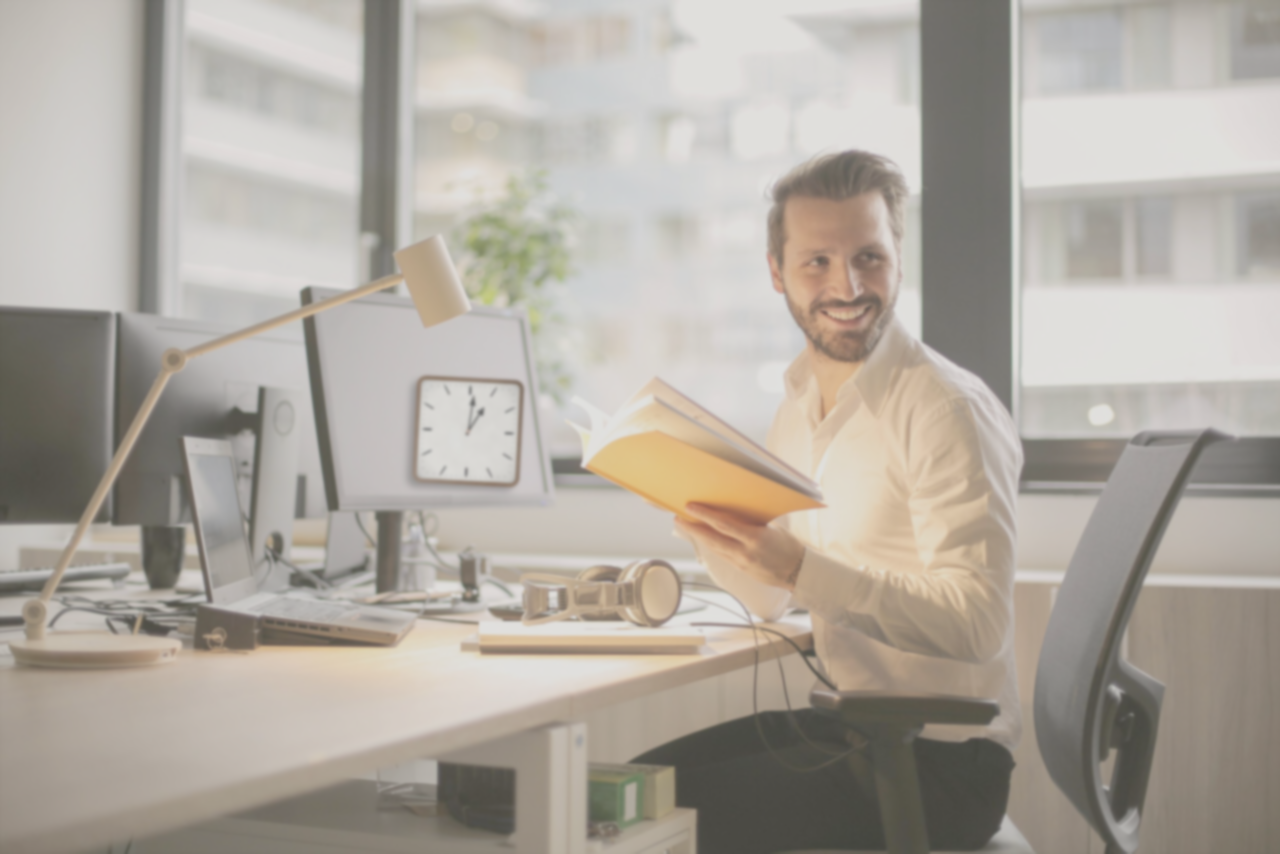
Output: 1h01
